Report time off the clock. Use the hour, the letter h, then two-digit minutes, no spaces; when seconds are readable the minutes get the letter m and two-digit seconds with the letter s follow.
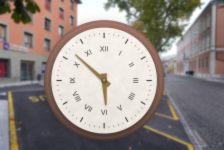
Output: 5h52
